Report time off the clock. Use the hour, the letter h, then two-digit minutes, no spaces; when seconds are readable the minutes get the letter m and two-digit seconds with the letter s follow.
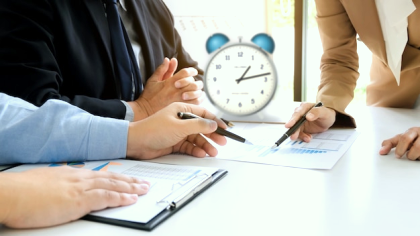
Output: 1h13
